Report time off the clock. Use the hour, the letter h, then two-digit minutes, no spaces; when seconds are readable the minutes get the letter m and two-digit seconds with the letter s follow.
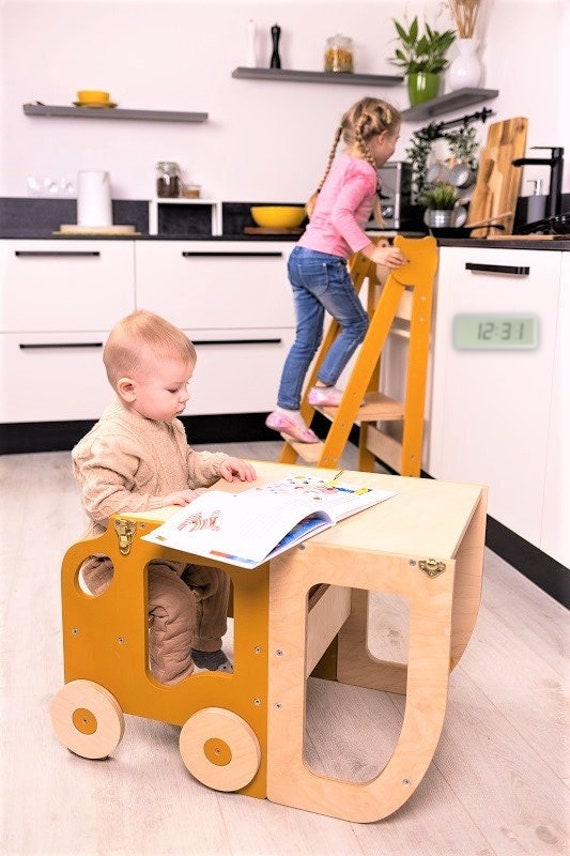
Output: 12h31
